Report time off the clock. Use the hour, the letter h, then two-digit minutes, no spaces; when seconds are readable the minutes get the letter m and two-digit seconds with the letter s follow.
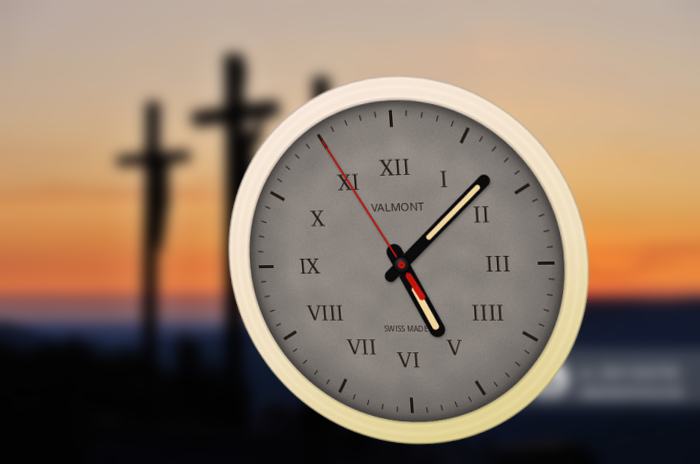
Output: 5h07m55s
